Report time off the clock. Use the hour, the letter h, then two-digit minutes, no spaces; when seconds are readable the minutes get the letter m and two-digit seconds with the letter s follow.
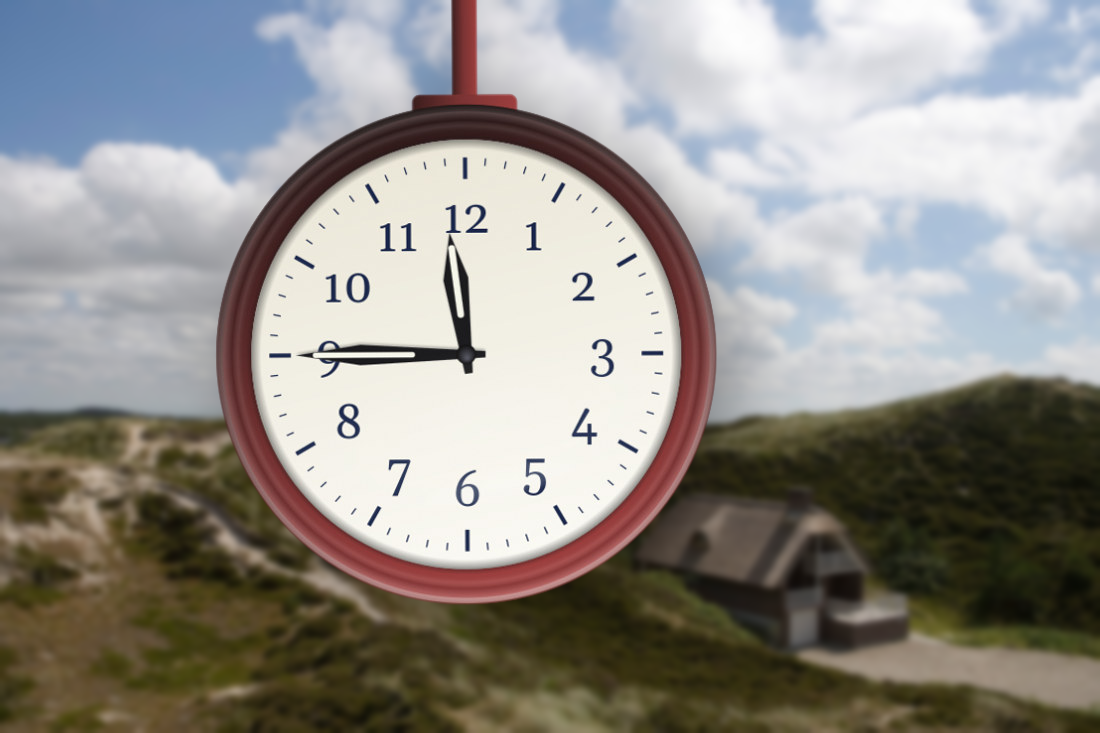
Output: 11h45
